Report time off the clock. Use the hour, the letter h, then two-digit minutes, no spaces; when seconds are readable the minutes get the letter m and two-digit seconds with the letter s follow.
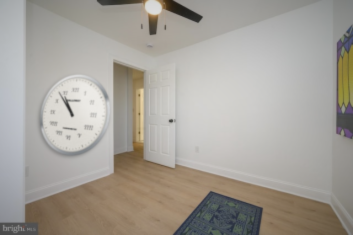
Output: 10h53
